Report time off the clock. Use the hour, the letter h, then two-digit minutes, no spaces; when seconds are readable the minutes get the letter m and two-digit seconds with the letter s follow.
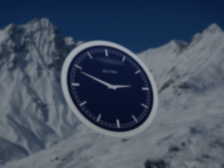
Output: 2h49
